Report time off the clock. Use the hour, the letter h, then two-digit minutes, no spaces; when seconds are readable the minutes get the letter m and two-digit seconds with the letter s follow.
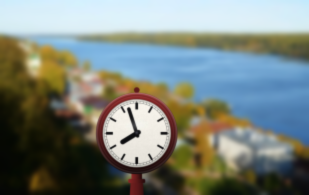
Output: 7h57
